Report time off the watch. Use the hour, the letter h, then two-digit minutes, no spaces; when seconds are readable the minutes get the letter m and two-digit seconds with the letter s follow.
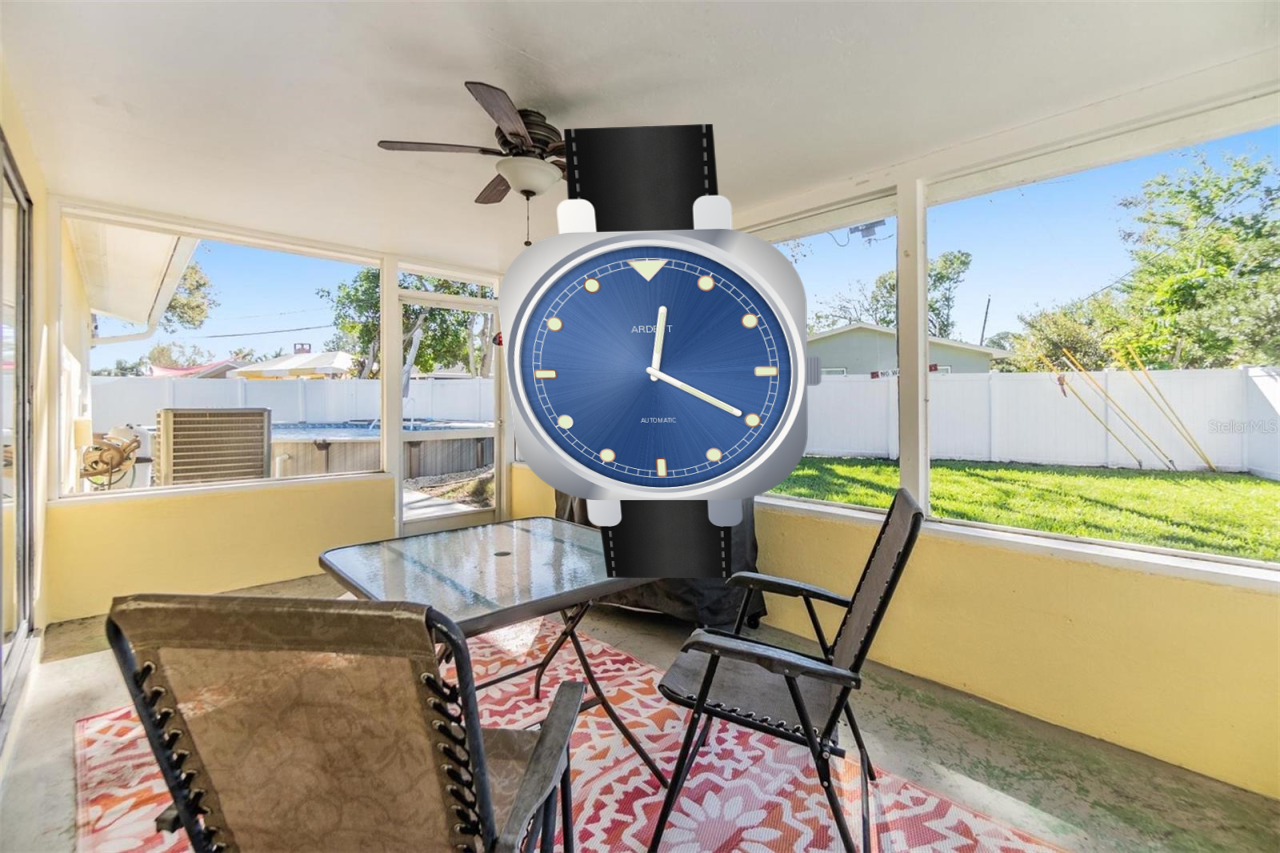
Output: 12h20
